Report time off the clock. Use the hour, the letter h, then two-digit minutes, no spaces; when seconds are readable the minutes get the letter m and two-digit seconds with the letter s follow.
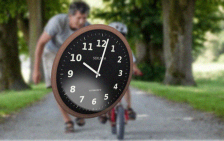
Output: 10h02
